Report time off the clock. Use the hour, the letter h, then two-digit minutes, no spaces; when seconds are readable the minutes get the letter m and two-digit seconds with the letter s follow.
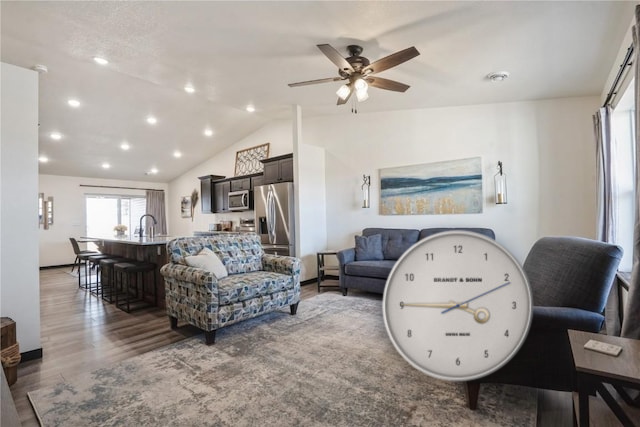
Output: 3h45m11s
